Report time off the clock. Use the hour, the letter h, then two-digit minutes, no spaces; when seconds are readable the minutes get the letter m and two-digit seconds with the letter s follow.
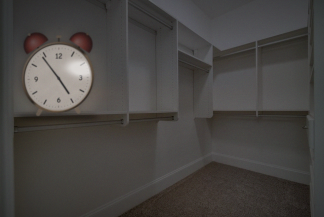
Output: 4h54
